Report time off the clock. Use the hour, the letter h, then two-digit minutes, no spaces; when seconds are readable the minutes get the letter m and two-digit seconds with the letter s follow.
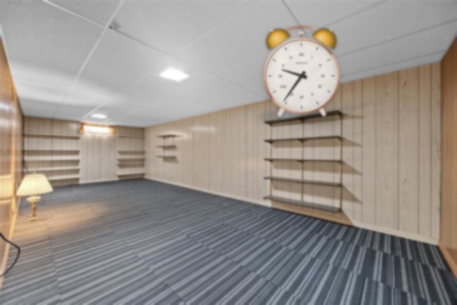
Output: 9h36
